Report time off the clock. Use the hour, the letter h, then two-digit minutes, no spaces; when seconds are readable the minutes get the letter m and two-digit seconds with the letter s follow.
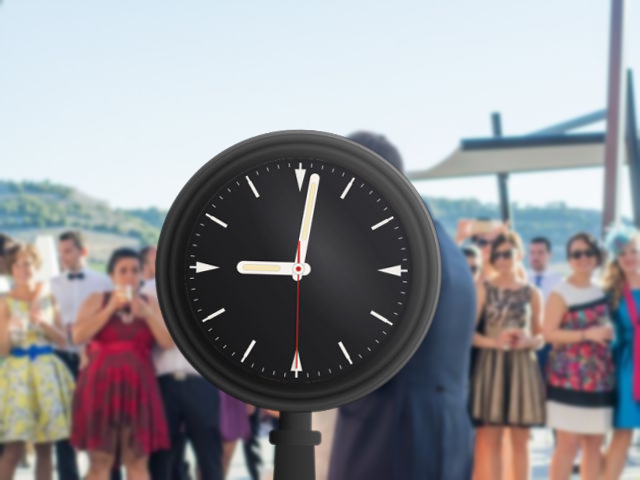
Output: 9h01m30s
